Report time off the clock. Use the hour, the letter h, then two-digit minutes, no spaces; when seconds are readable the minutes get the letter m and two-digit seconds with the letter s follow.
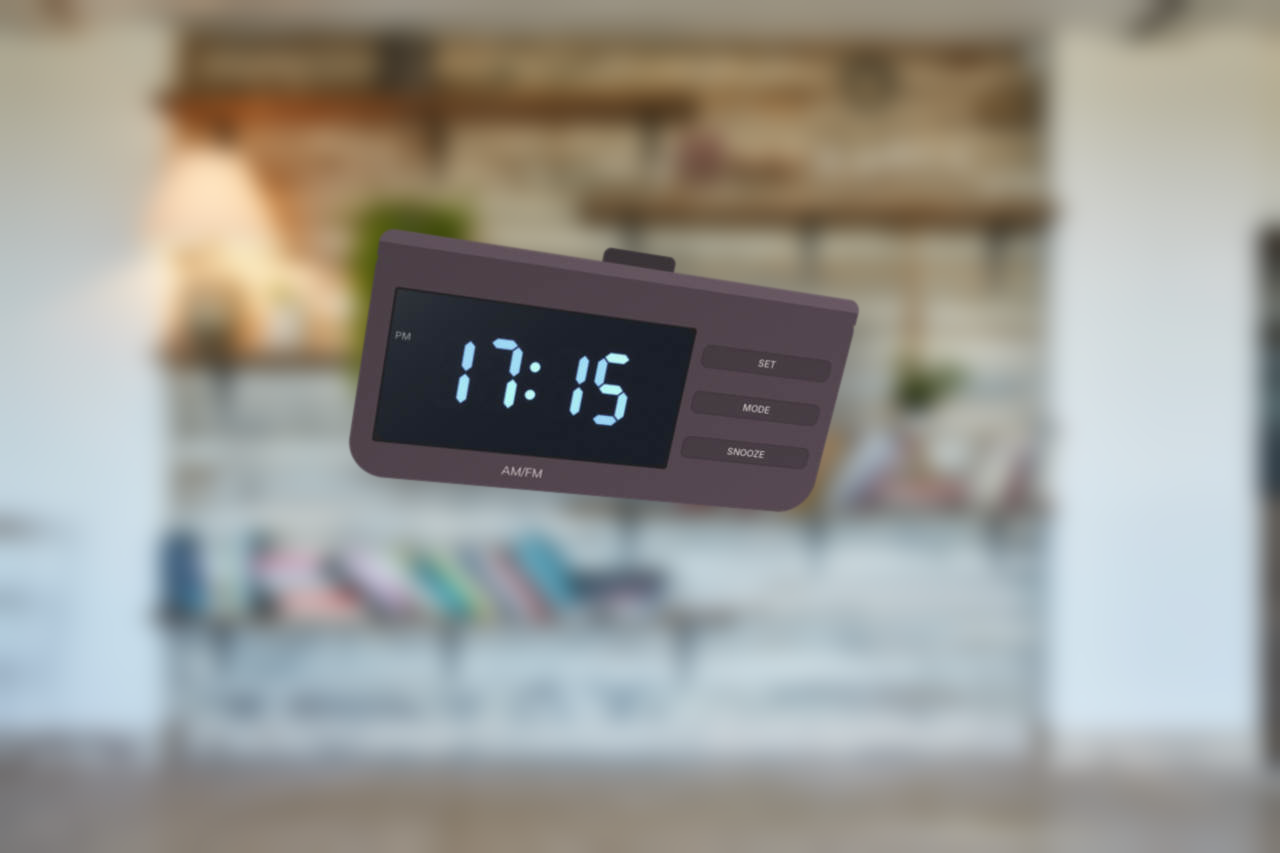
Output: 17h15
